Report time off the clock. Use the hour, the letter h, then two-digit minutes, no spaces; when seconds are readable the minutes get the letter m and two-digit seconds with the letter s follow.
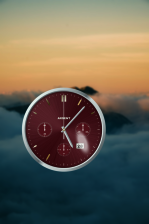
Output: 5h07
